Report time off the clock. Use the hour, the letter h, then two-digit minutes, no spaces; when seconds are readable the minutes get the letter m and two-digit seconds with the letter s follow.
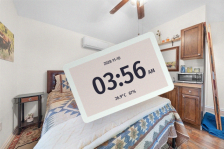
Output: 3h56
